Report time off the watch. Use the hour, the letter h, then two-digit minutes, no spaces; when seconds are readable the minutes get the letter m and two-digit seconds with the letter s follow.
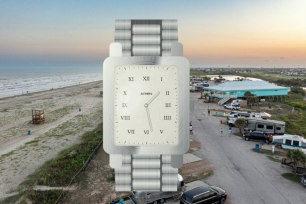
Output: 1h28
